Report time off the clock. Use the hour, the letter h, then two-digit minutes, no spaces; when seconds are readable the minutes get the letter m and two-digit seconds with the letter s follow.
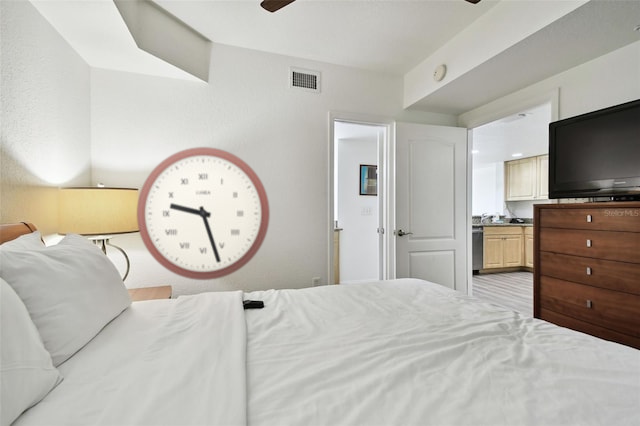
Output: 9h27
